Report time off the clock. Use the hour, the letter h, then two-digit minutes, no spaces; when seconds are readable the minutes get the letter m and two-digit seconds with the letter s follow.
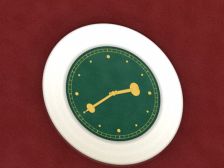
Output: 2h40
